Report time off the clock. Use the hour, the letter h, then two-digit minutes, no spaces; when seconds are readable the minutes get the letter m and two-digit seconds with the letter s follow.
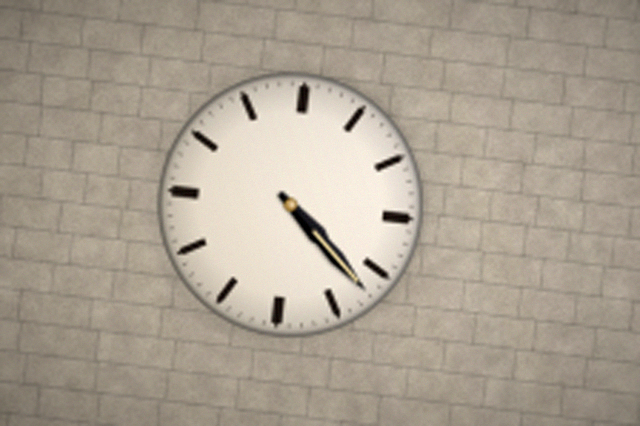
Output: 4h22
